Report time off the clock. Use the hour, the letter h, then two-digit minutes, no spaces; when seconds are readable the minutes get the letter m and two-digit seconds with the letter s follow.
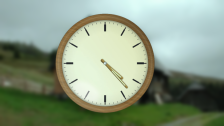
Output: 4h23
